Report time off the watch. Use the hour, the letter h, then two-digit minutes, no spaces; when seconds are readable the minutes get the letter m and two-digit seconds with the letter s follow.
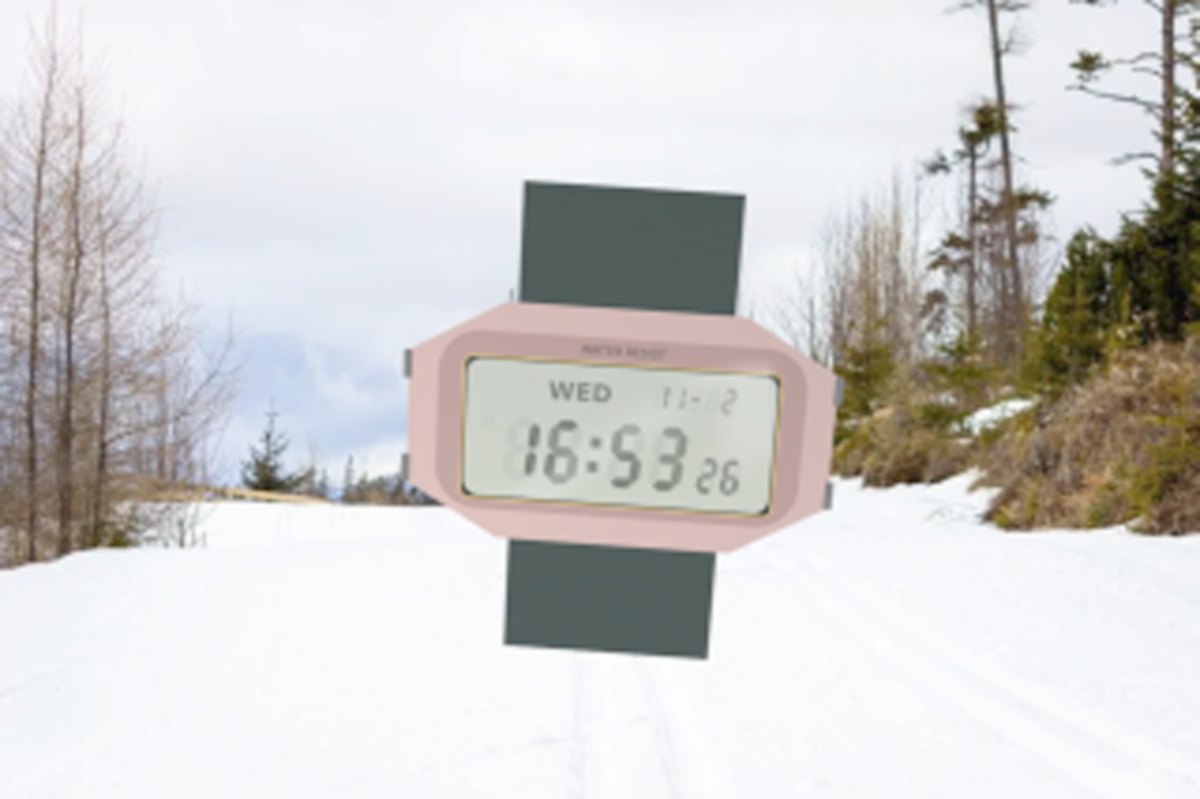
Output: 16h53m26s
